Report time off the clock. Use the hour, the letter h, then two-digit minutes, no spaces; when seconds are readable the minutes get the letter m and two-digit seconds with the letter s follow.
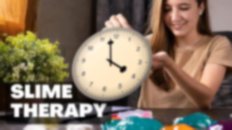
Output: 3h58
